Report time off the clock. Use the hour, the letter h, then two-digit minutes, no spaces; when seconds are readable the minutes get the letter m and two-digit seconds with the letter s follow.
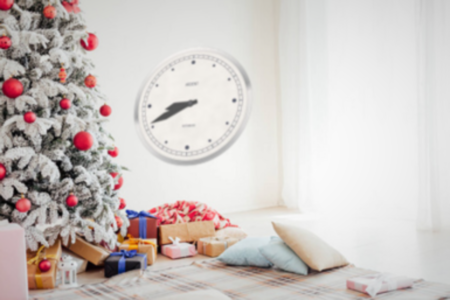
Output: 8h41
